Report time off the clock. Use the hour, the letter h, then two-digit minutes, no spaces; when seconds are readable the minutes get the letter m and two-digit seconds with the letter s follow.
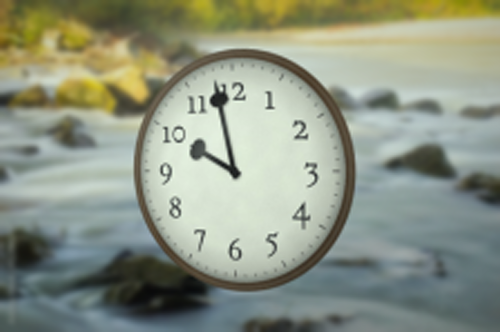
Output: 9h58
